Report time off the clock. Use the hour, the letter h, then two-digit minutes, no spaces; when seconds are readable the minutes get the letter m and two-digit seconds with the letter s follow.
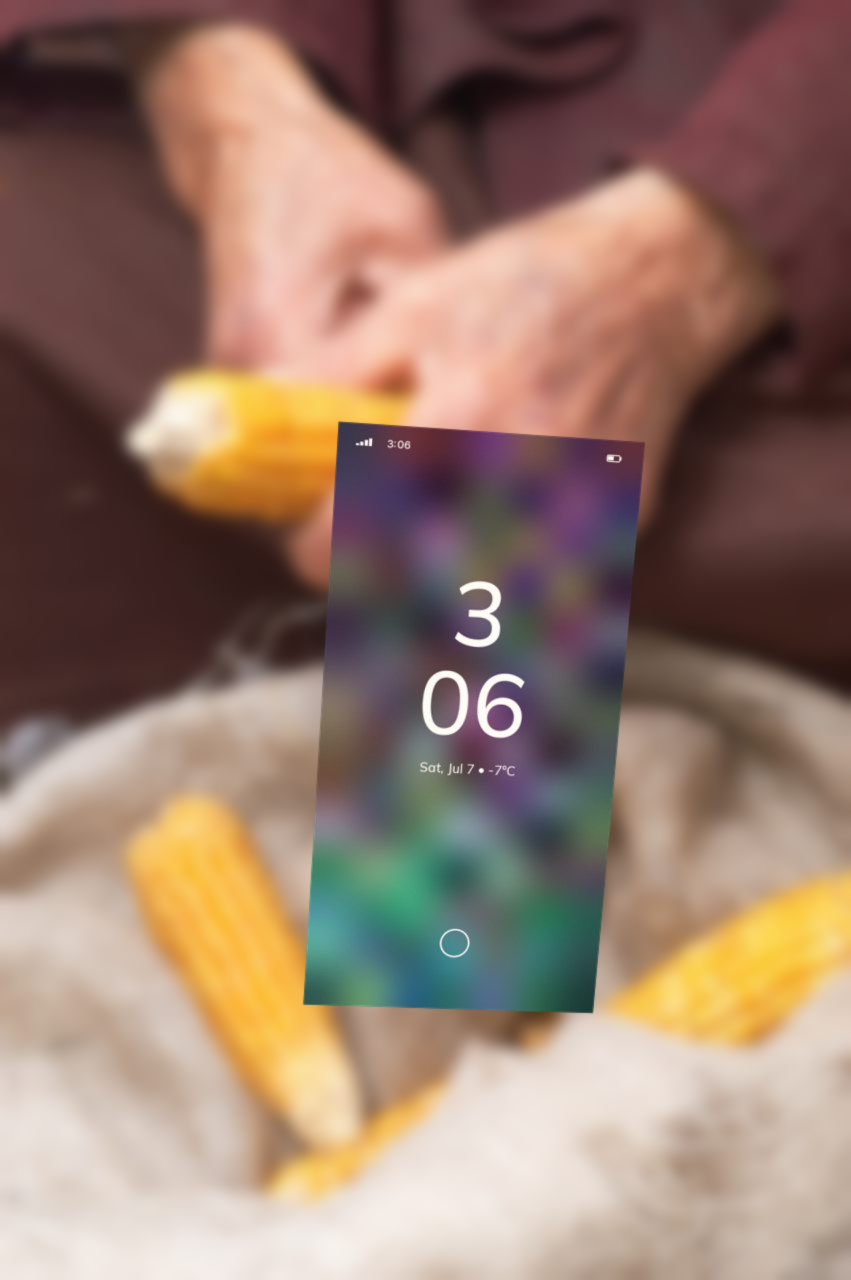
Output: 3h06
